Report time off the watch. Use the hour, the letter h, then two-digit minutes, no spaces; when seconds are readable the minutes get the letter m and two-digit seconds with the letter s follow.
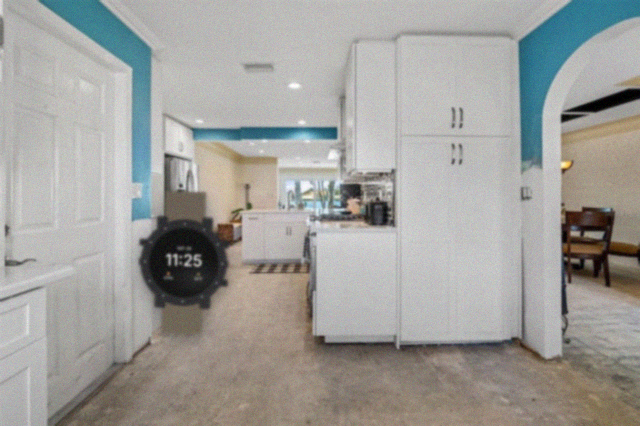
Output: 11h25
